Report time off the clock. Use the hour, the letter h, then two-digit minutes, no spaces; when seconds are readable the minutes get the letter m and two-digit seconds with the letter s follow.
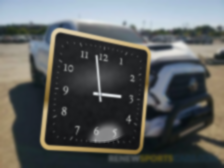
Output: 2h58
